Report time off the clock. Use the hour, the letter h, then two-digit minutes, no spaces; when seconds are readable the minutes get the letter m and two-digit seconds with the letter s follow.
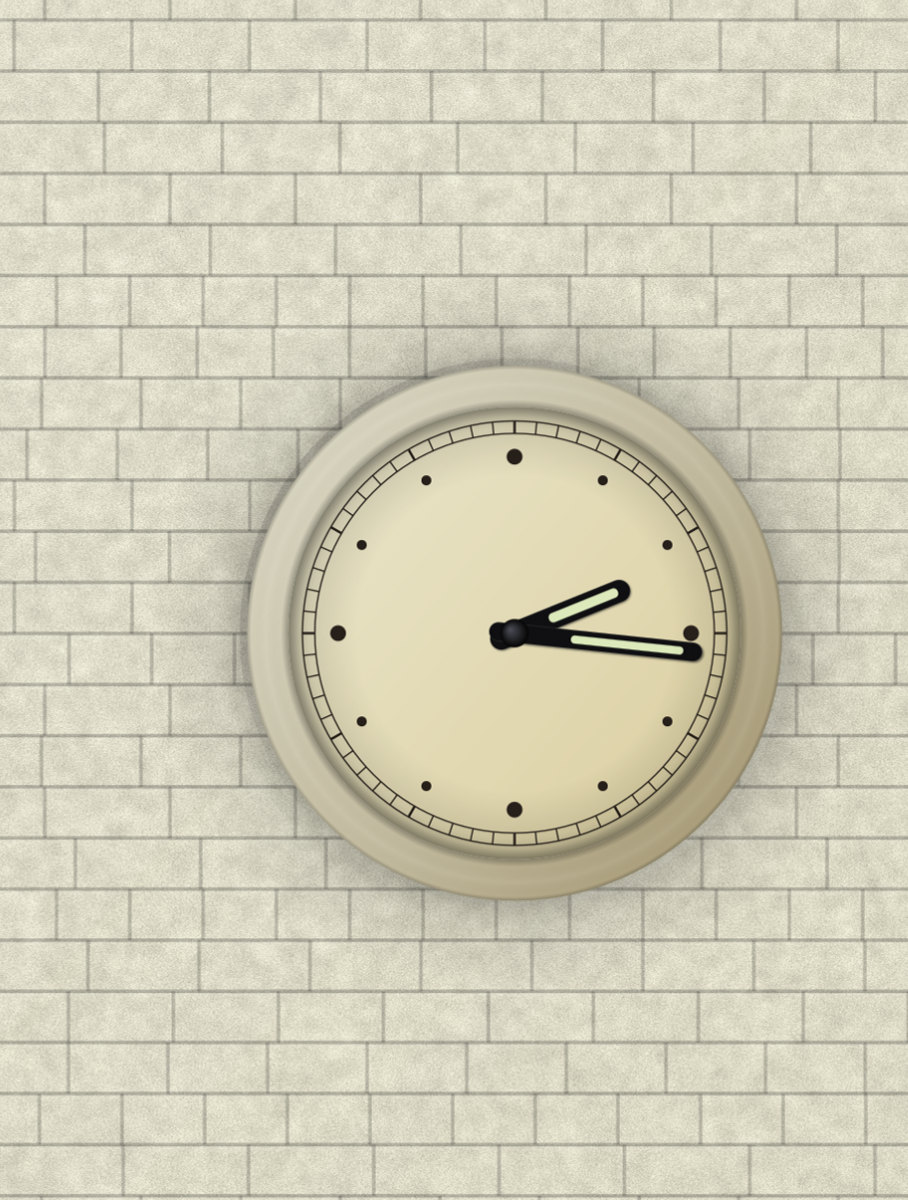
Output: 2h16
